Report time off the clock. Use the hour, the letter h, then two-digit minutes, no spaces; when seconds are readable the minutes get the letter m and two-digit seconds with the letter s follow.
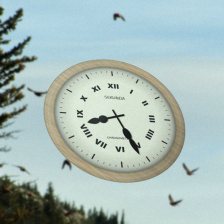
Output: 8h26
